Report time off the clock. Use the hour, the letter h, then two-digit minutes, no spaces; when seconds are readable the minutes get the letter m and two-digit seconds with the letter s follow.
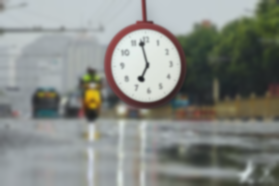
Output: 6h58
